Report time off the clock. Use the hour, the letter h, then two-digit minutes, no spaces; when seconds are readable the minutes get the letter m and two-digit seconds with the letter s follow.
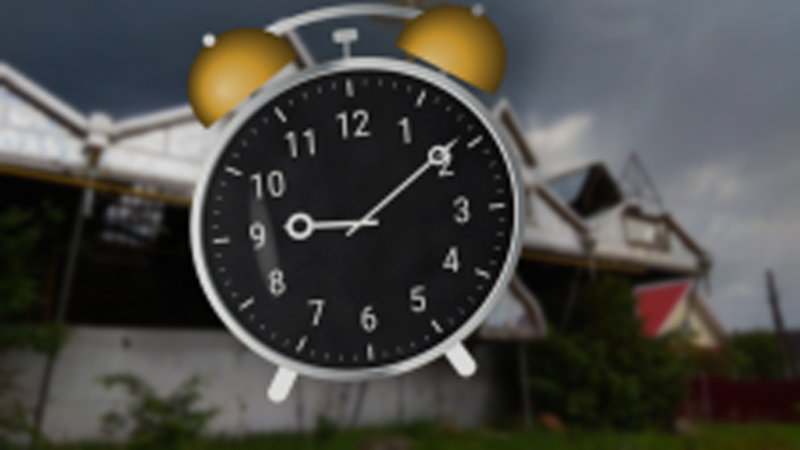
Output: 9h09
